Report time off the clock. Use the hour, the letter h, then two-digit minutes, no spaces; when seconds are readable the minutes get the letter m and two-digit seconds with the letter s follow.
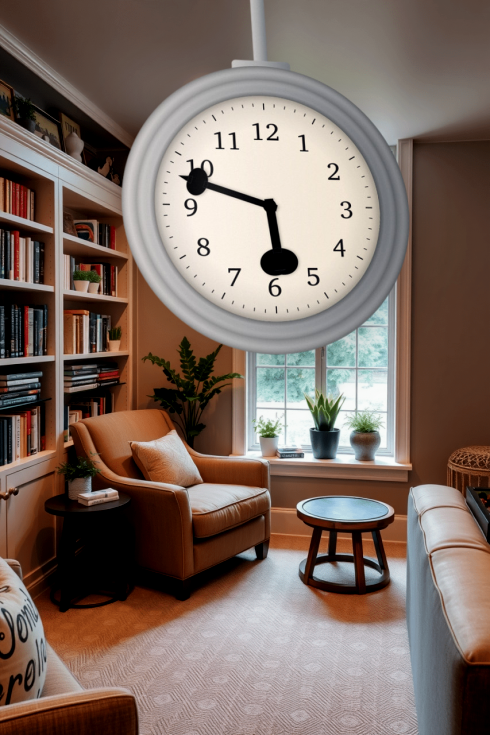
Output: 5h48
